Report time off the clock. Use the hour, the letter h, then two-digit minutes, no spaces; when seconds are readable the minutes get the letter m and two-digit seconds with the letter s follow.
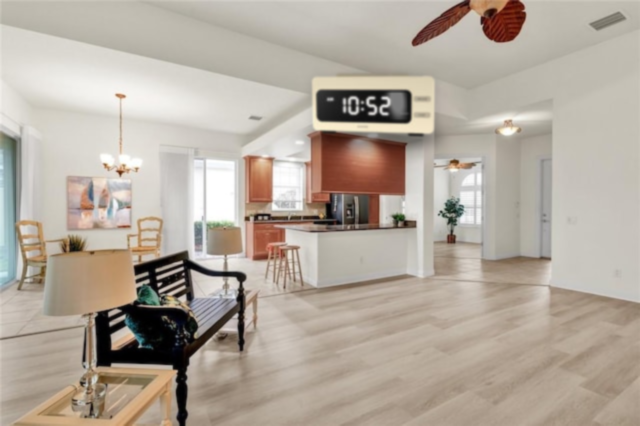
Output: 10h52
